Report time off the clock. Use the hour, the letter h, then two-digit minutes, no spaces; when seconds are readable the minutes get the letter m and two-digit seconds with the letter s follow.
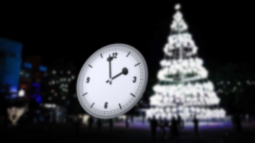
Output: 1h58
